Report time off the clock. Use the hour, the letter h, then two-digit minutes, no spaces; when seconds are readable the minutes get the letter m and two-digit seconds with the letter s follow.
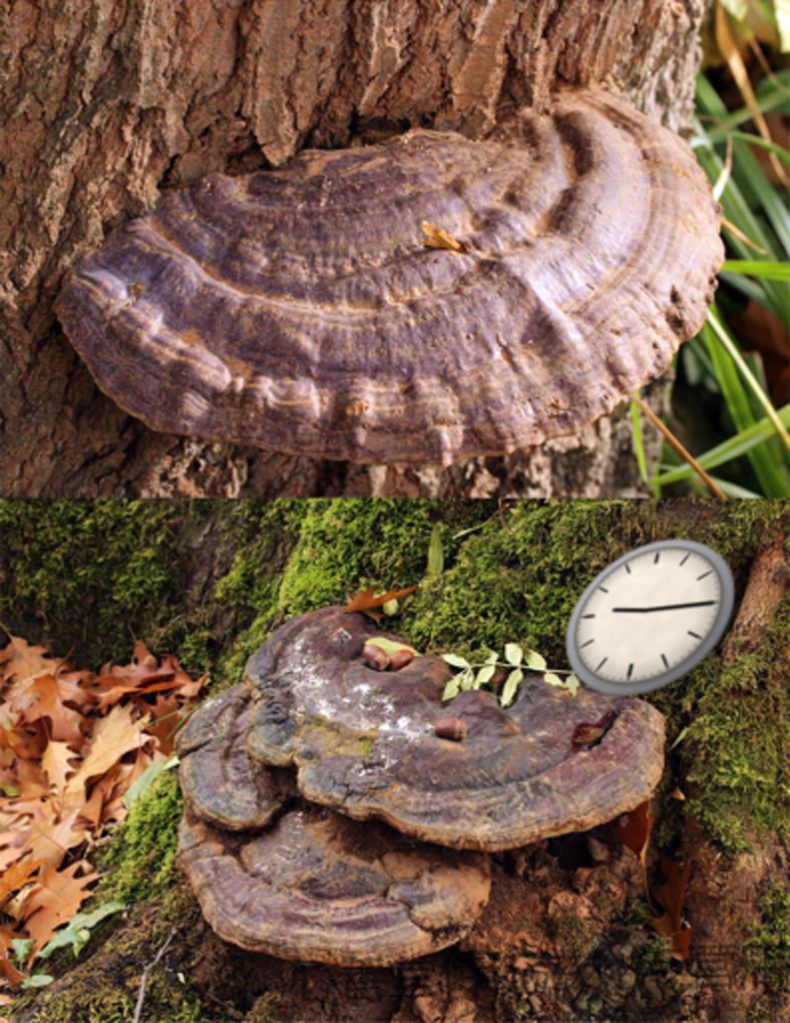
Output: 9h15
